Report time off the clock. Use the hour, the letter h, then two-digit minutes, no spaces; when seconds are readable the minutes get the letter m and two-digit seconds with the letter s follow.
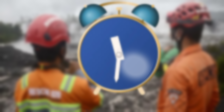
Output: 11h31
